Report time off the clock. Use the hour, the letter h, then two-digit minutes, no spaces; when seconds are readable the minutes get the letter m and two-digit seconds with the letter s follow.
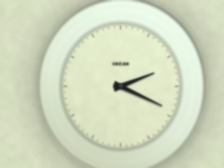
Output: 2h19
